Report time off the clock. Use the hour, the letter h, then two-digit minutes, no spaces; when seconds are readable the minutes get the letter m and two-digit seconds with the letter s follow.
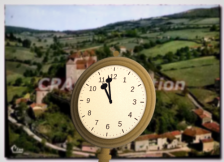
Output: 10h58
